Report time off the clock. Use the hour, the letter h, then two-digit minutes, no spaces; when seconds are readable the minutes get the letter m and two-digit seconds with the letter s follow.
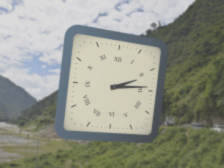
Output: 2h14
